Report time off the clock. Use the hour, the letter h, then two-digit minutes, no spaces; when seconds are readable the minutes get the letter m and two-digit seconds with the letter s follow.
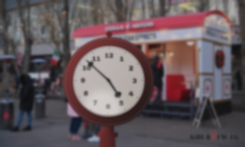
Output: 4h52
